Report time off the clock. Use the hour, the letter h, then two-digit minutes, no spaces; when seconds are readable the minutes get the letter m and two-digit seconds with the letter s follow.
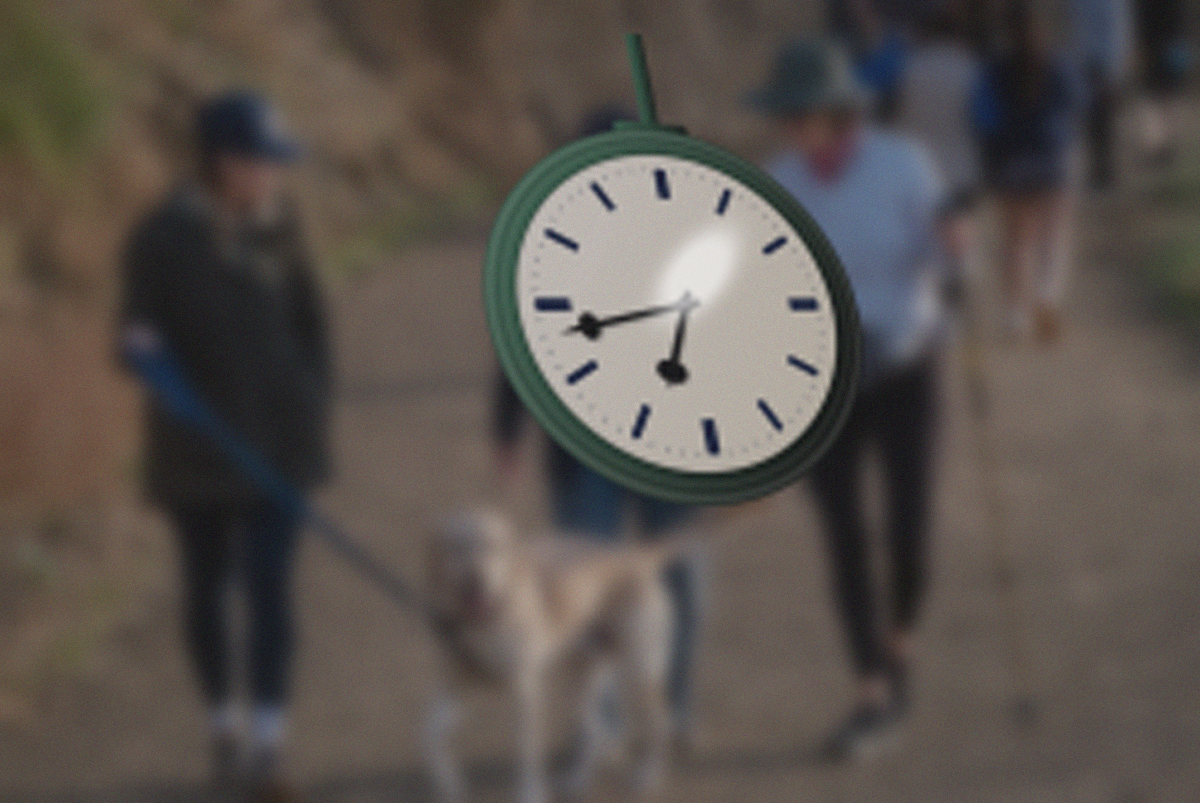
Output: 6h43
